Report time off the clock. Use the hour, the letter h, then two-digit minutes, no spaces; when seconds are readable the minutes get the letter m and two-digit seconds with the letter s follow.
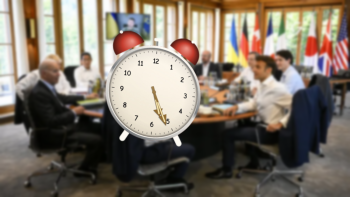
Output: 5h26
